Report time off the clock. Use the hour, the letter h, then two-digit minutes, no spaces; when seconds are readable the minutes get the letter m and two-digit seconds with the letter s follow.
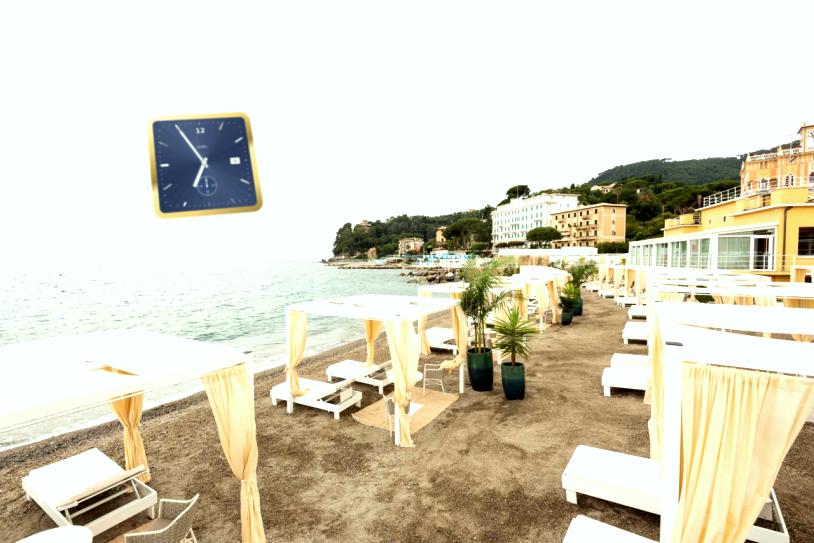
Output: 6h55
